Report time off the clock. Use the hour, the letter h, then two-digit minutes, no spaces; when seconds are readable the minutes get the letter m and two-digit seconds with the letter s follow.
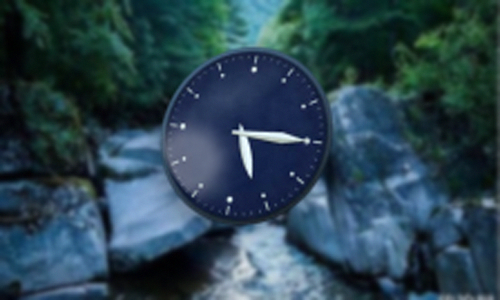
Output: 5h15
